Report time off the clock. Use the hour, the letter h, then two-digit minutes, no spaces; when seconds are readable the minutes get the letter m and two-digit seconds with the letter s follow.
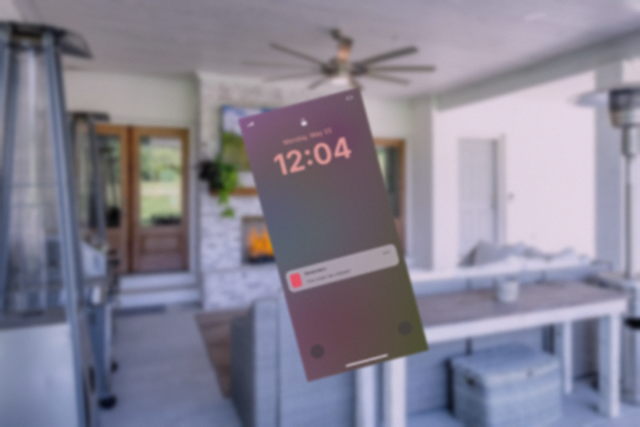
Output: 12h04
